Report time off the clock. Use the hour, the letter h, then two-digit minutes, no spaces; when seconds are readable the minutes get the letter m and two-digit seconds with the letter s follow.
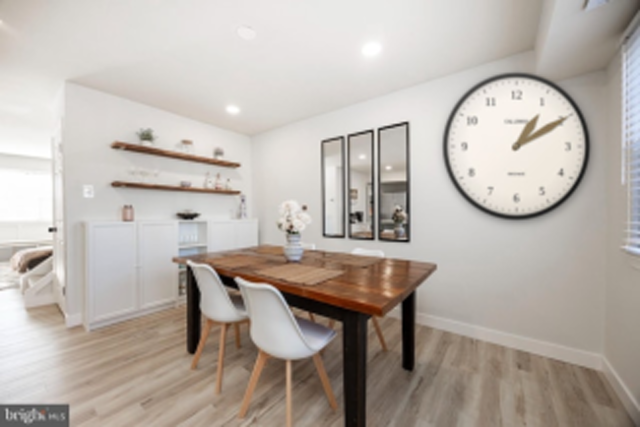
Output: 1h10
